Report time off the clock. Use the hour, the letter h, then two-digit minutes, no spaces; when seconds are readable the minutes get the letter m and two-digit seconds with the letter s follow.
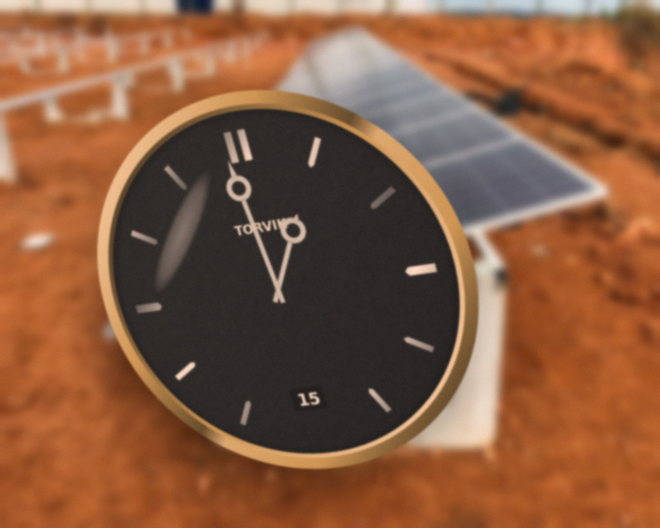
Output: 12h59
